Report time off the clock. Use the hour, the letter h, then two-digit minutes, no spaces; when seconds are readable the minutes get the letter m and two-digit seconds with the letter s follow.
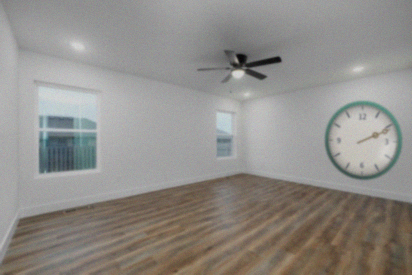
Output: 2h11
